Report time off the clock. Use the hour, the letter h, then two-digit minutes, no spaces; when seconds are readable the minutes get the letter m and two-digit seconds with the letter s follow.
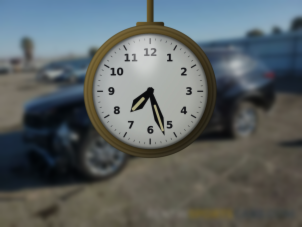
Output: 7h27
